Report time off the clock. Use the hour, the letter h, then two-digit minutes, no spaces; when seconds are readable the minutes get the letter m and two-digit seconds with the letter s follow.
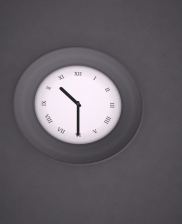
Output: 10h30
